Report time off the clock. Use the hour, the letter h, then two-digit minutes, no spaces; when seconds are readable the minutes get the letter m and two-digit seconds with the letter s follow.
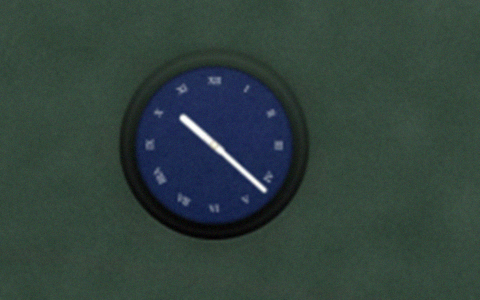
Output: 10h22
